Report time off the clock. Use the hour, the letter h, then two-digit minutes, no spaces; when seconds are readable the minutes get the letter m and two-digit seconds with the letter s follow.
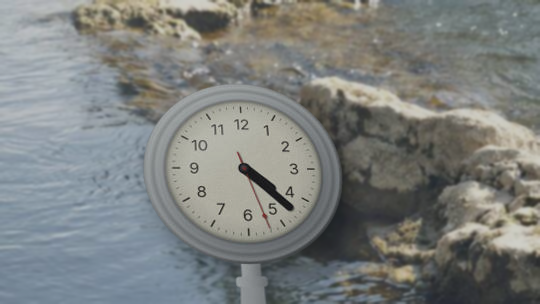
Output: 4h22m27s
